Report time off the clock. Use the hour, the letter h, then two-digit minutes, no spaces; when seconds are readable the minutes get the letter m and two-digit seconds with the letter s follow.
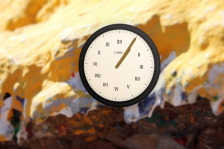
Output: 1h05
